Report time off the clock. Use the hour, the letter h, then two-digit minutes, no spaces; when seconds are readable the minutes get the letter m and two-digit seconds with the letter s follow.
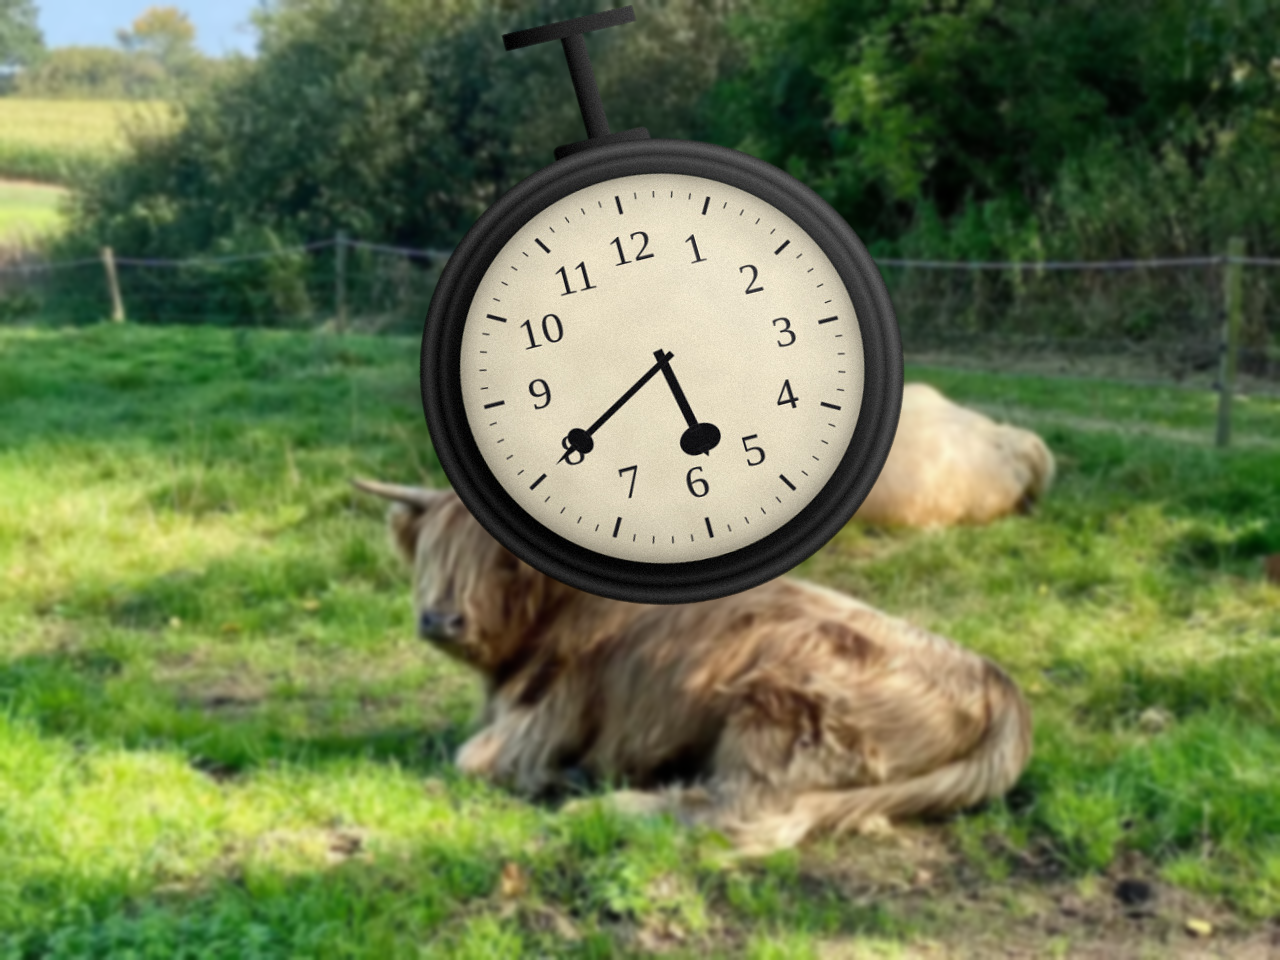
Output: 5h40
